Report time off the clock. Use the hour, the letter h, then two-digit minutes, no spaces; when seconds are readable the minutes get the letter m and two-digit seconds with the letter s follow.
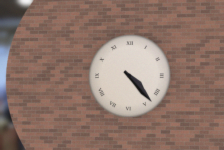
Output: 4h23
